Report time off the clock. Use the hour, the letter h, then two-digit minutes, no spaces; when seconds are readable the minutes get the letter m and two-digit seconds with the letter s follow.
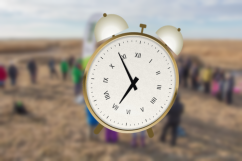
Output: 6h54
